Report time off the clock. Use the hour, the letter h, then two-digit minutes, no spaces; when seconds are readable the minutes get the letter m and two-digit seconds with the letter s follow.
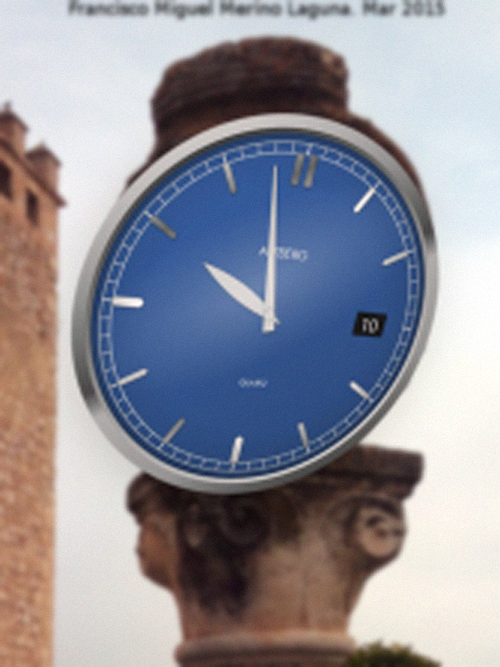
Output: 9h58
